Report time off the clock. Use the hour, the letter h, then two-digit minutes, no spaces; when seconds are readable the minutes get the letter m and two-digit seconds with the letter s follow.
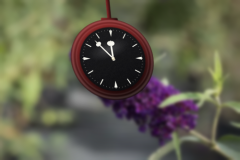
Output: 11h53
